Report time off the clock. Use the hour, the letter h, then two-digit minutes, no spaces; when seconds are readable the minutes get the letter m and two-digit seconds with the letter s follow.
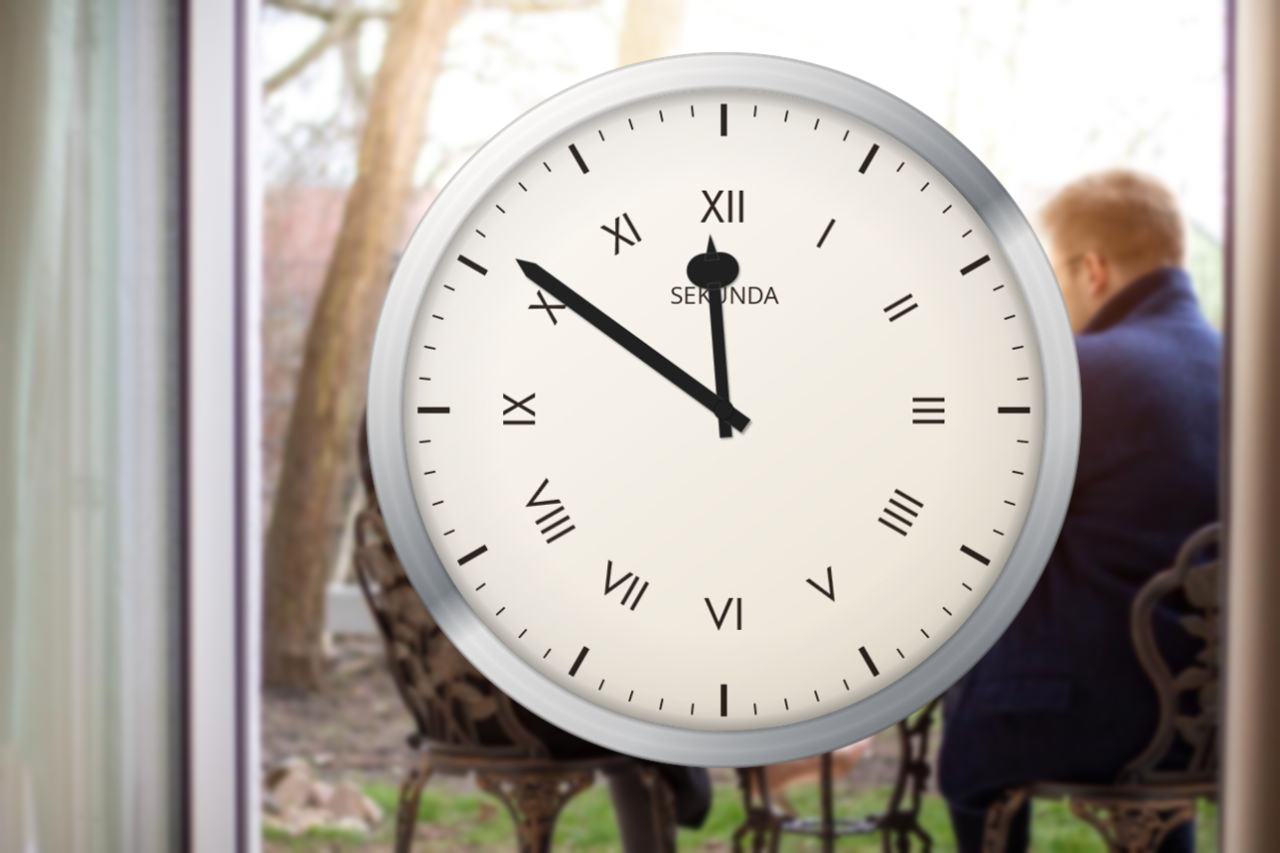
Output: 11h51
